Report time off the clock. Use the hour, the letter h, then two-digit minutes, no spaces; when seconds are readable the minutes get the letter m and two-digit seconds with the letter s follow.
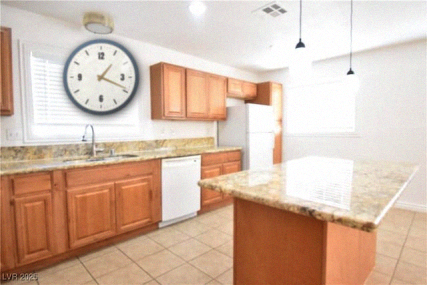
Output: 1h19
